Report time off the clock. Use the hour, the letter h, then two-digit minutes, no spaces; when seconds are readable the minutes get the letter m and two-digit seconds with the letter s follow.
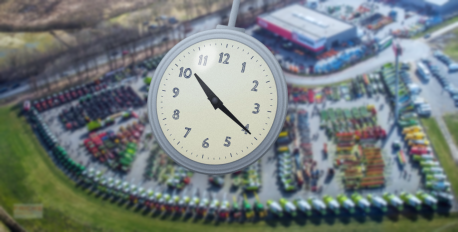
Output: 10h20
